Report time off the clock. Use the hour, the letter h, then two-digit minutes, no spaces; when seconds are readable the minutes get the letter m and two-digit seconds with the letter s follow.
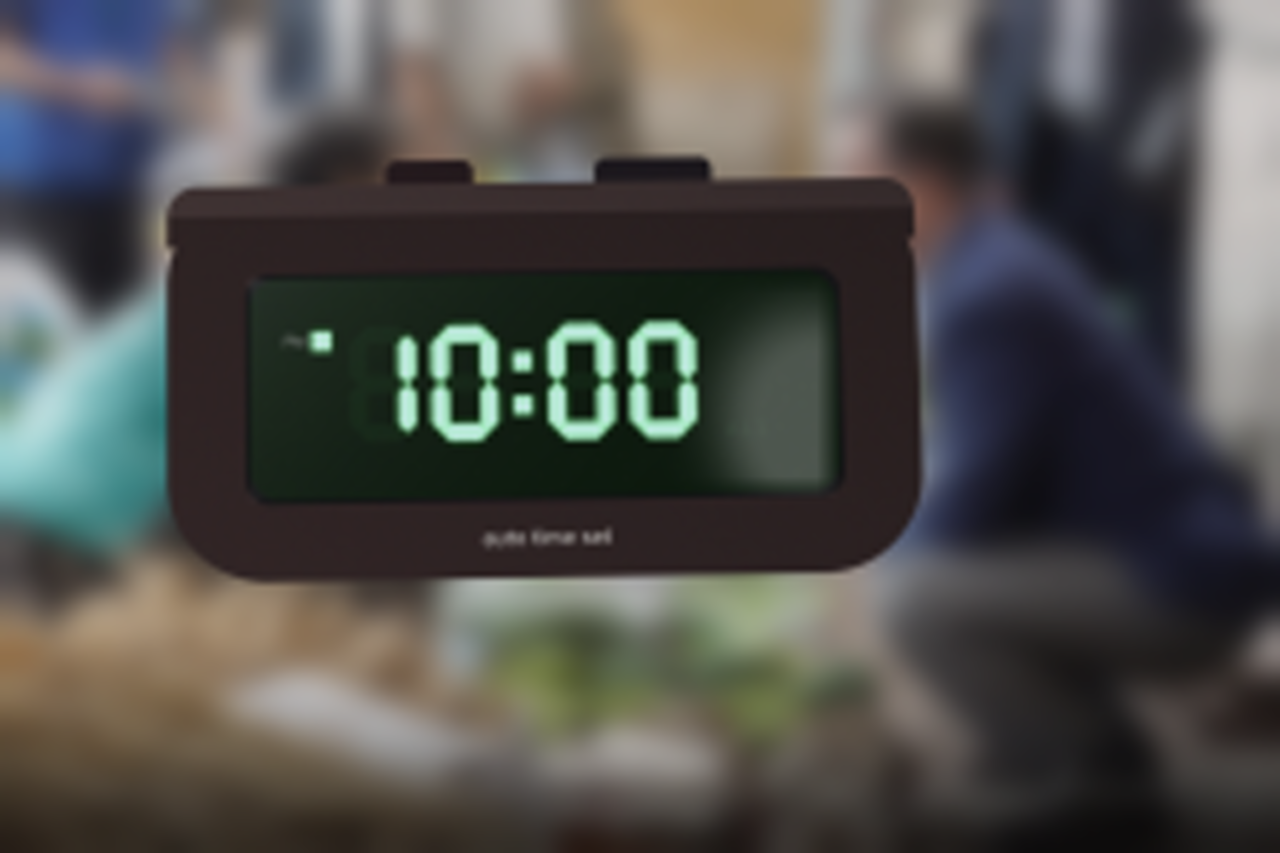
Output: 10h00
